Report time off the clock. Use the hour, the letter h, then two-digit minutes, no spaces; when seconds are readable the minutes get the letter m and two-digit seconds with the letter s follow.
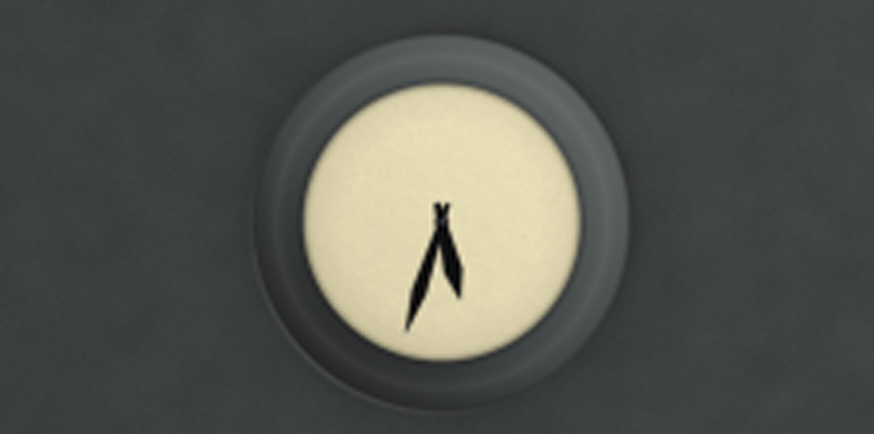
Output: 5h33
